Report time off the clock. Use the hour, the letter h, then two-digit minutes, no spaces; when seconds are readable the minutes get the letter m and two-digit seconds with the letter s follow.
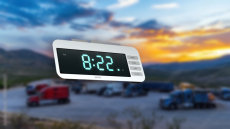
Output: 8h22
